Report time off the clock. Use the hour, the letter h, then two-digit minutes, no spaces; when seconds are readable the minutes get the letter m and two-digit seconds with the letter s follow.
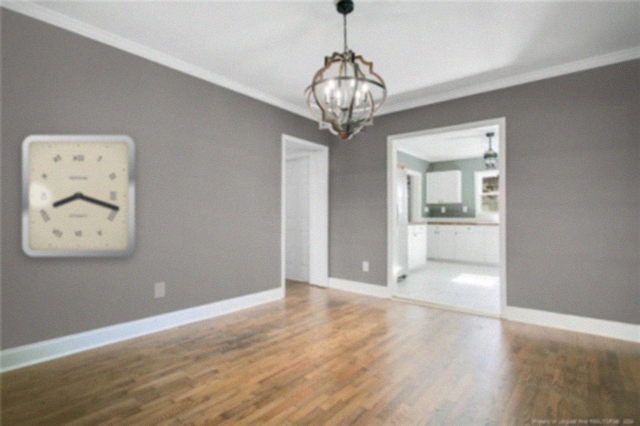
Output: 8h18
